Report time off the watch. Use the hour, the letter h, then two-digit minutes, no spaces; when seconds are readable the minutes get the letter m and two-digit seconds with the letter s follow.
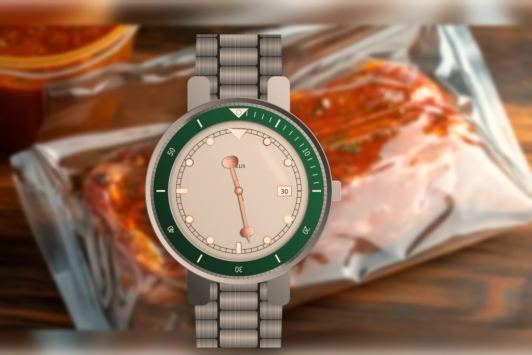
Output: 11h28
